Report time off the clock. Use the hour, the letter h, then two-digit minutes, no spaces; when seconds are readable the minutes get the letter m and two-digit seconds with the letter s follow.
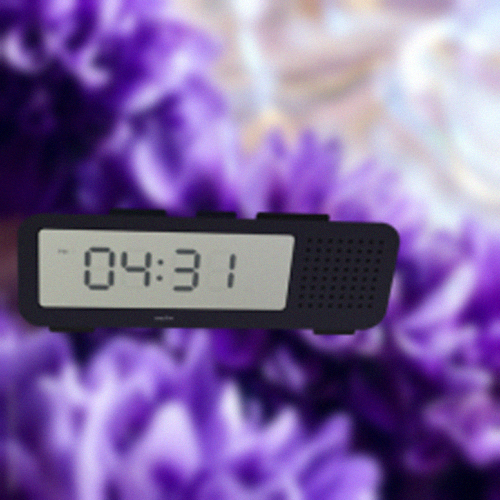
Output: 4h31
